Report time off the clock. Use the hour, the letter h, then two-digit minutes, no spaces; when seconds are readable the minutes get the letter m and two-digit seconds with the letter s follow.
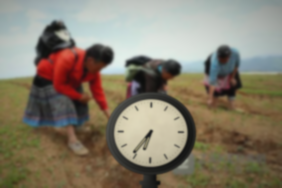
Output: 6h36
